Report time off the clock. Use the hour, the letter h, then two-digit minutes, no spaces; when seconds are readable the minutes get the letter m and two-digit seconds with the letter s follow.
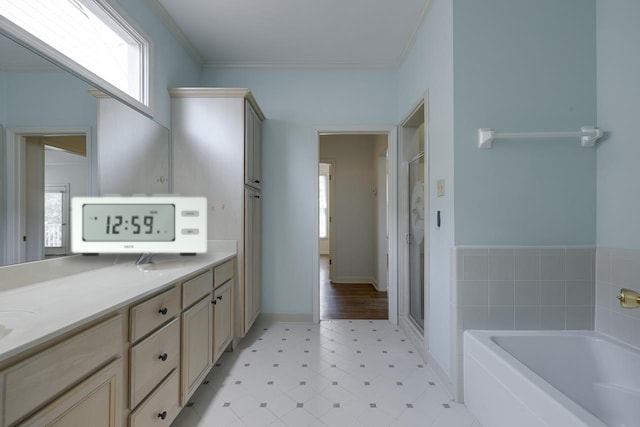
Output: 12h59
